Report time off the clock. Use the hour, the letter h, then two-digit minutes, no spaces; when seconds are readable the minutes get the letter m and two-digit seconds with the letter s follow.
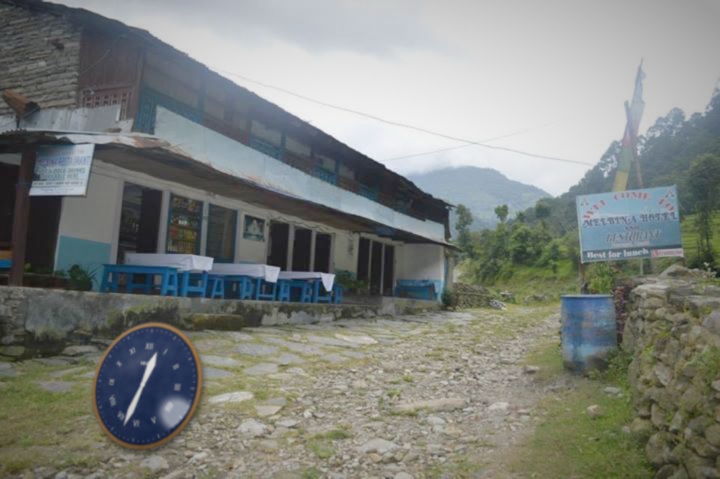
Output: 12h33
